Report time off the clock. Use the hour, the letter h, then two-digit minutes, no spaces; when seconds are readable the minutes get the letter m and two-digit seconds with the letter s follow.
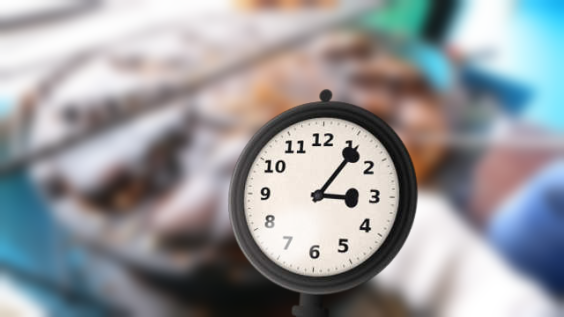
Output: 3h06
